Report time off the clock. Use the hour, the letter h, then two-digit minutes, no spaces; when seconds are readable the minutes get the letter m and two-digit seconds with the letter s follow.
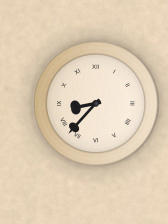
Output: 8h37
